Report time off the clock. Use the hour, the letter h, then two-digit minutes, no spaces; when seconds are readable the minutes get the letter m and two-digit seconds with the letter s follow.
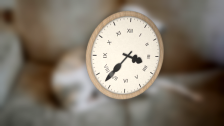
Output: 3h37
